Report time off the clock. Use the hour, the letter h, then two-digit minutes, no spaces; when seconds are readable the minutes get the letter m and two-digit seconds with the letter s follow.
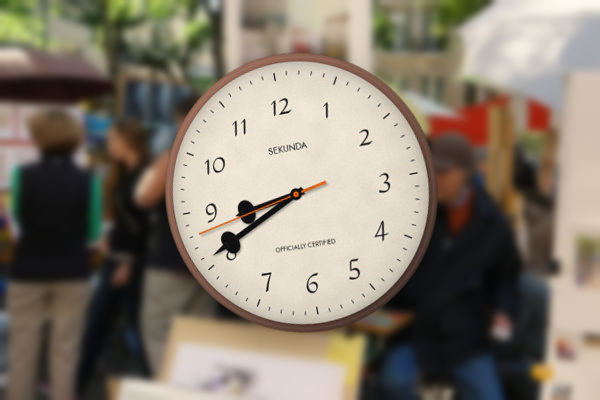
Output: 8h40m43s
